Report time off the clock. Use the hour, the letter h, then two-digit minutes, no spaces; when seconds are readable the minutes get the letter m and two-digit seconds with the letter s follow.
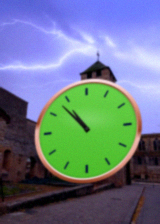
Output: 10h53
